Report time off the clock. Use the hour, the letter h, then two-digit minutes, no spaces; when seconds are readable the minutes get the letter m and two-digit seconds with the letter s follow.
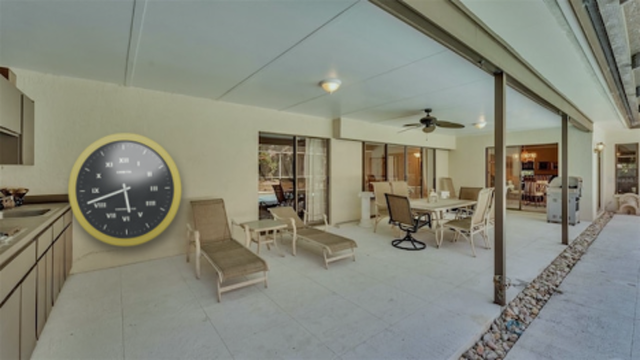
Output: 5h42
